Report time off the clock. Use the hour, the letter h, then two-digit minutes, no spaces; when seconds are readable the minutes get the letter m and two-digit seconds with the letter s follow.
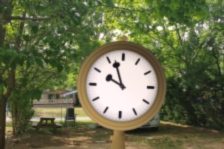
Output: 9h57
